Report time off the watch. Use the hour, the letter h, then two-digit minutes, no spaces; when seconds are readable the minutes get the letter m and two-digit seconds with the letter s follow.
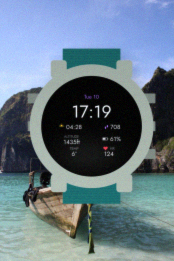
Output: 17h19
